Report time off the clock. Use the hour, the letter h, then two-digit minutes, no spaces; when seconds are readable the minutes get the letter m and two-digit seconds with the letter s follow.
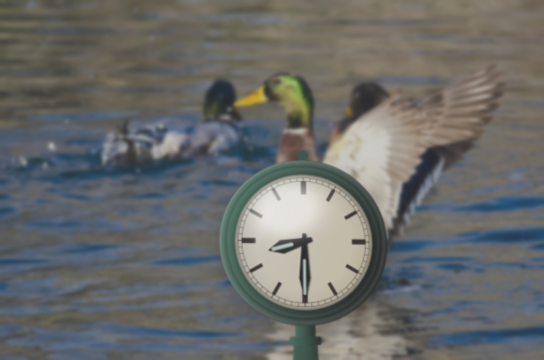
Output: 8h30
